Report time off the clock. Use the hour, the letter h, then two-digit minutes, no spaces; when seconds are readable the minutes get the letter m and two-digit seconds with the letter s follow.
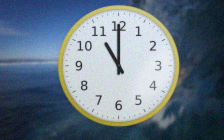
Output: 11h00
